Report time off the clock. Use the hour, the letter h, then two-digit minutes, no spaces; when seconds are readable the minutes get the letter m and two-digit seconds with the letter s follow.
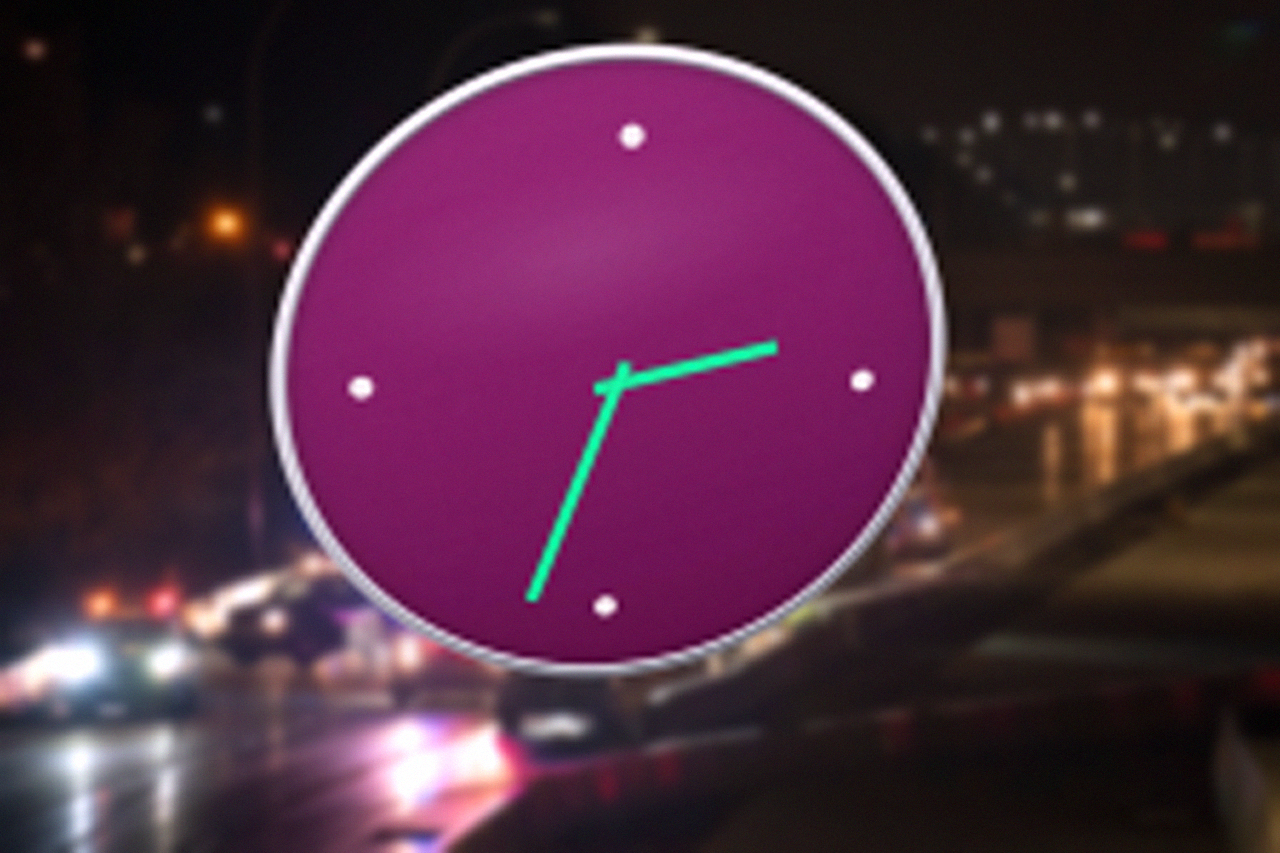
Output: 2h33
